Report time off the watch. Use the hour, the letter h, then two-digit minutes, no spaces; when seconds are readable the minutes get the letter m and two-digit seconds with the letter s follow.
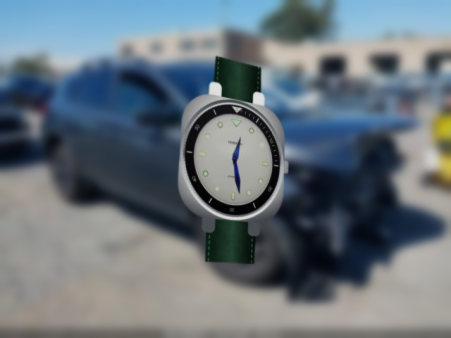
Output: 12h28
